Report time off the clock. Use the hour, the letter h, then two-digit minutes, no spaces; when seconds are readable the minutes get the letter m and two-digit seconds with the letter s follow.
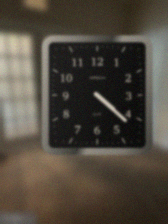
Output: 4h22
